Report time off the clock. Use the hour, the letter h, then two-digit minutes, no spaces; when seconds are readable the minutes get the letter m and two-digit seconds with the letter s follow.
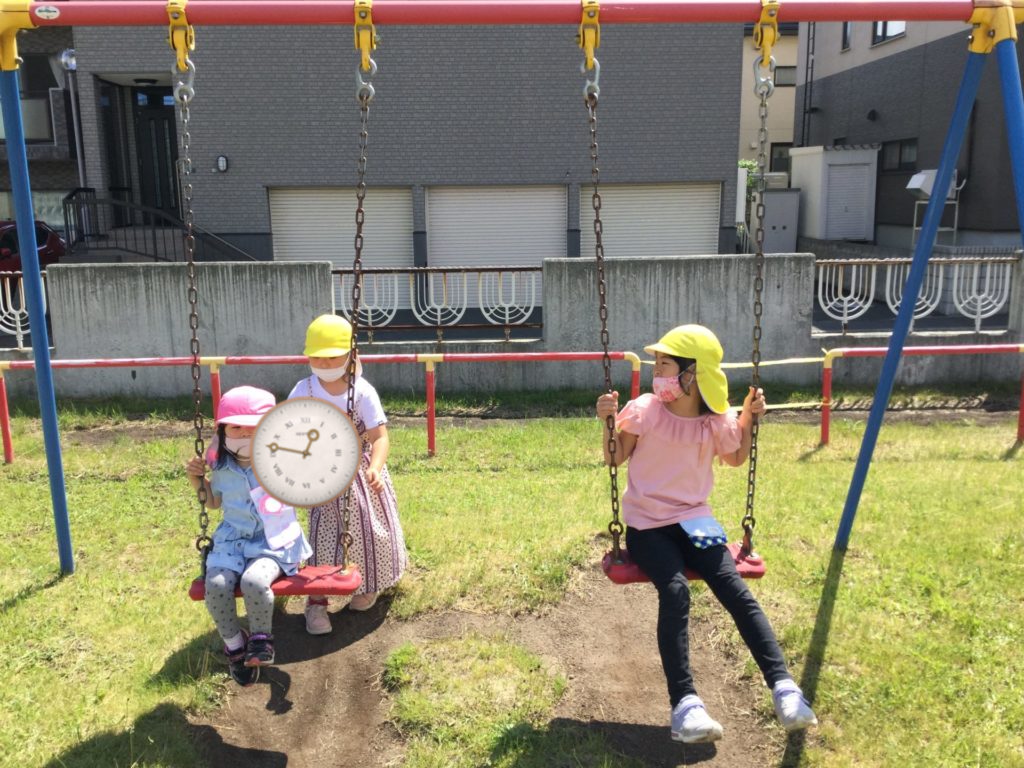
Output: 12h47
